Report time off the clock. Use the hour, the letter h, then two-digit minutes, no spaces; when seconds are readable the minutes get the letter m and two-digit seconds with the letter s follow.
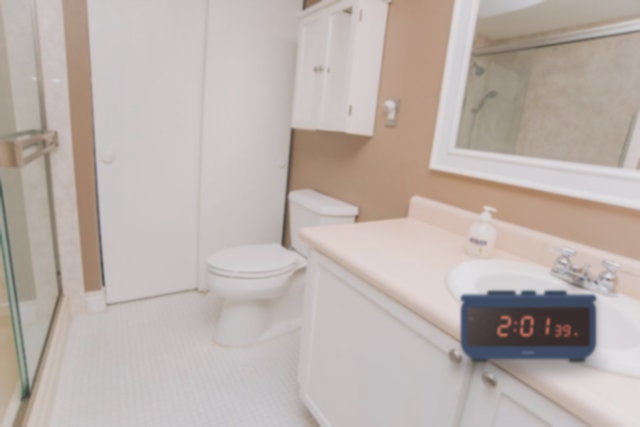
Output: 2h01
